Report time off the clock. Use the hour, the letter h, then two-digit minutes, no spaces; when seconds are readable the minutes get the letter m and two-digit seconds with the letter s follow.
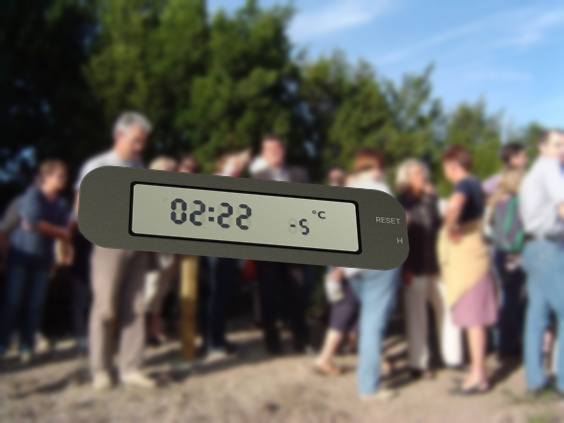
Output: 2h22
